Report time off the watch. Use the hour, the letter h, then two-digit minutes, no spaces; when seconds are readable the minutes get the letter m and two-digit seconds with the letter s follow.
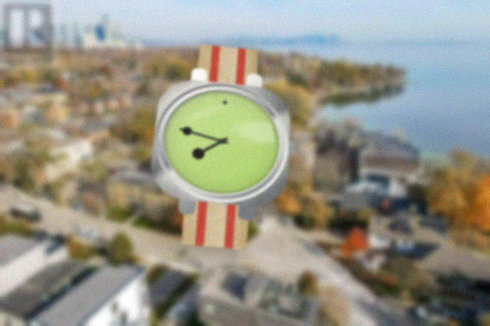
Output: 7h47
